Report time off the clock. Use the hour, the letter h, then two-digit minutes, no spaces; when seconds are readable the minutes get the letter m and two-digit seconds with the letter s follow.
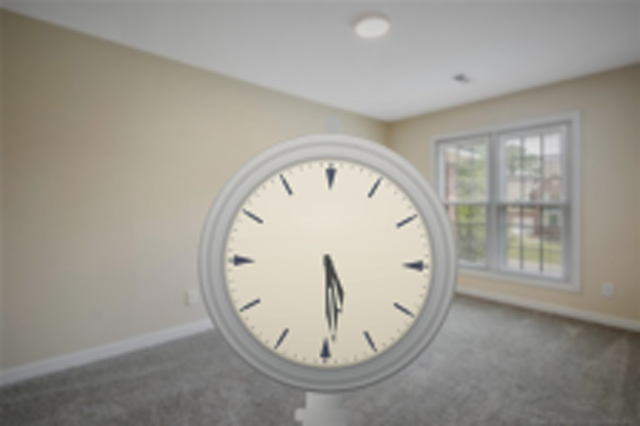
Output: 5h29
